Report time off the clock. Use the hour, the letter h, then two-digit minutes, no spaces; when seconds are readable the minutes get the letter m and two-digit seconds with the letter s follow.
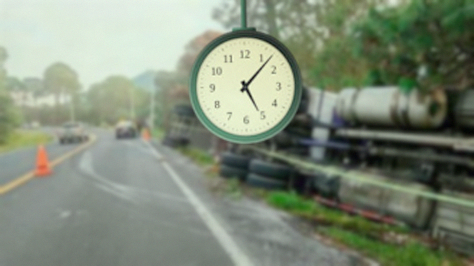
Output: 5h07
